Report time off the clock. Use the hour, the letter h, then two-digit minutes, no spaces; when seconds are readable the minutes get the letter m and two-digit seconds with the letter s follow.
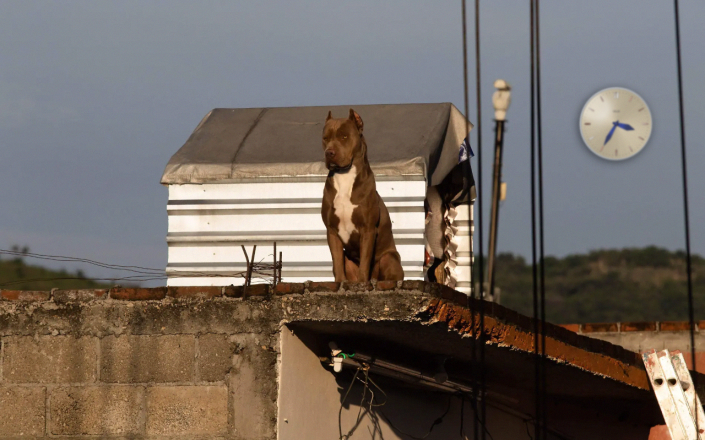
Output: 3h35
